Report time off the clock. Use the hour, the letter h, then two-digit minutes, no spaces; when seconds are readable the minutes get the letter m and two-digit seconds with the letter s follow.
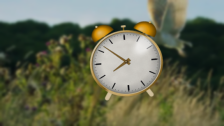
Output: 7h52
